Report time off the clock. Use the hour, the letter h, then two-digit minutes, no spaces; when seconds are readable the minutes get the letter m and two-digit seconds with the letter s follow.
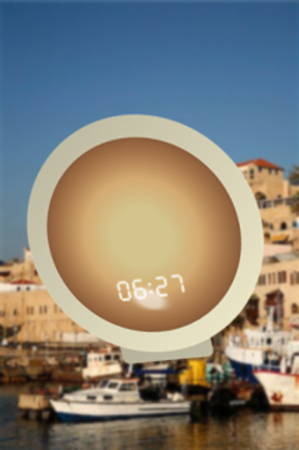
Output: 6h27
